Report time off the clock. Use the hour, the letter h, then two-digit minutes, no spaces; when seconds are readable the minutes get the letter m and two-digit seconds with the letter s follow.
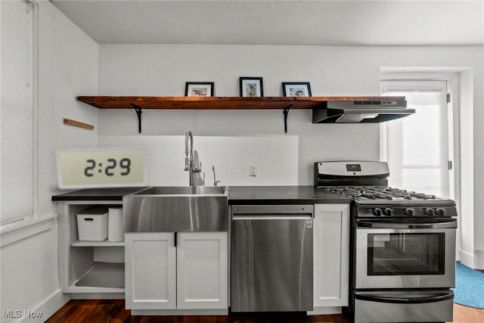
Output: 2h29
